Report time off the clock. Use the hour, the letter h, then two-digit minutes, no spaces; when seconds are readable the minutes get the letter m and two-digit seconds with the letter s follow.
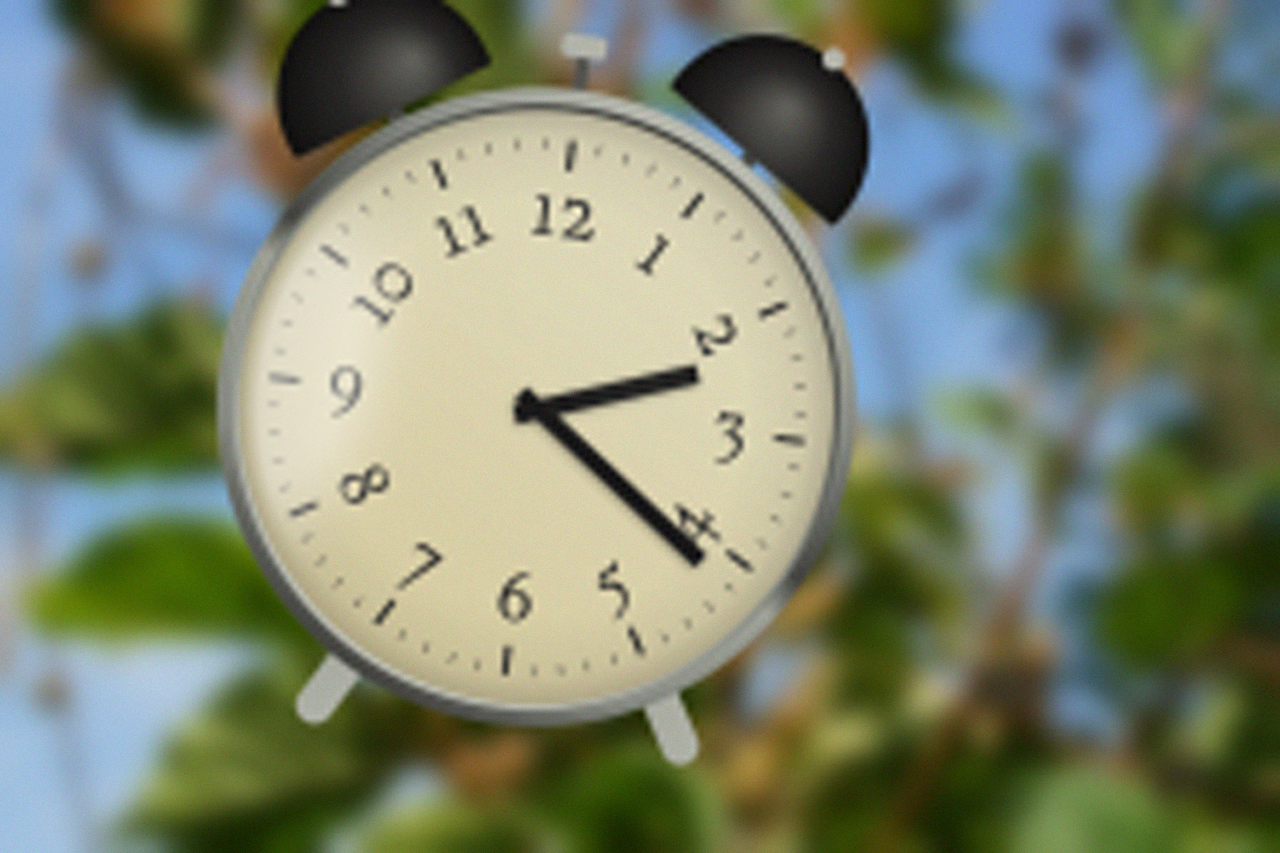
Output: 2h21
